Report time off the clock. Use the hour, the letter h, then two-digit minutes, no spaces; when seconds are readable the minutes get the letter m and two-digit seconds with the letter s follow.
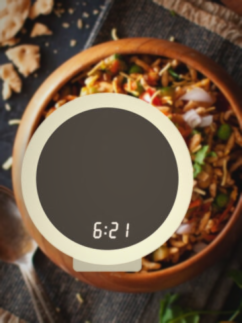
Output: 6h21
